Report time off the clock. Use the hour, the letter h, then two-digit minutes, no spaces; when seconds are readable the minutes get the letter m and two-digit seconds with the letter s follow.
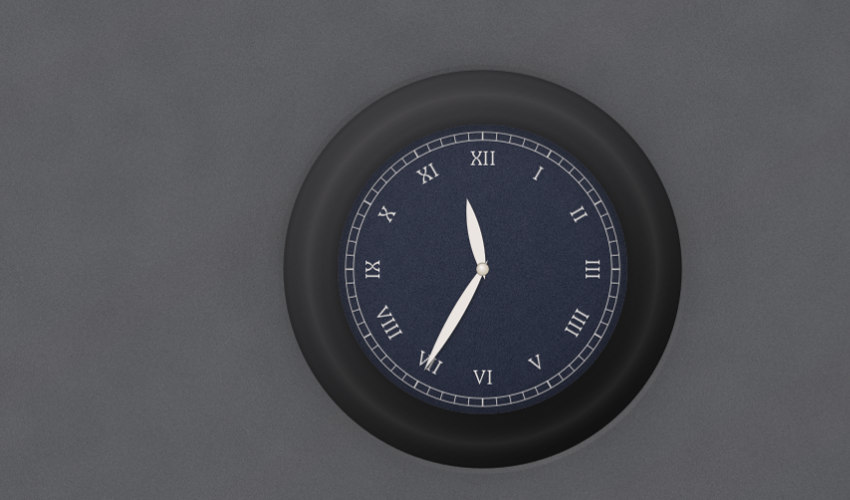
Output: 11h35
